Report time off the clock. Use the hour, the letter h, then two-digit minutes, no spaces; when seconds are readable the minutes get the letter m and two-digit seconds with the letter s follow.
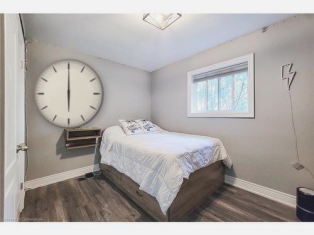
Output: 6h00
